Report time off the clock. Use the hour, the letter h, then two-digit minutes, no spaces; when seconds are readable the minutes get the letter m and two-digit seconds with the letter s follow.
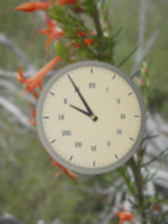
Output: 9h55
